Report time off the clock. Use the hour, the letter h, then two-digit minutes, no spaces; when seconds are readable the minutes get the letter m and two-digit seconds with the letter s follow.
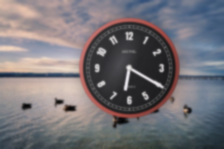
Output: 6h20
